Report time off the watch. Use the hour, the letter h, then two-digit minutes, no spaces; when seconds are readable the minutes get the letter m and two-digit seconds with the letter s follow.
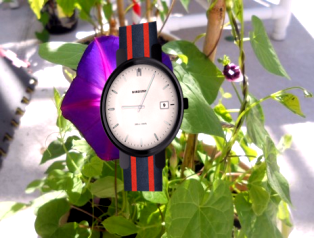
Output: 9h05
